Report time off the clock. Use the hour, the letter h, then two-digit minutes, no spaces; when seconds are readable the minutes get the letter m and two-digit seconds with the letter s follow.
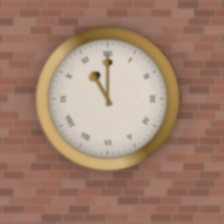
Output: 11h00
